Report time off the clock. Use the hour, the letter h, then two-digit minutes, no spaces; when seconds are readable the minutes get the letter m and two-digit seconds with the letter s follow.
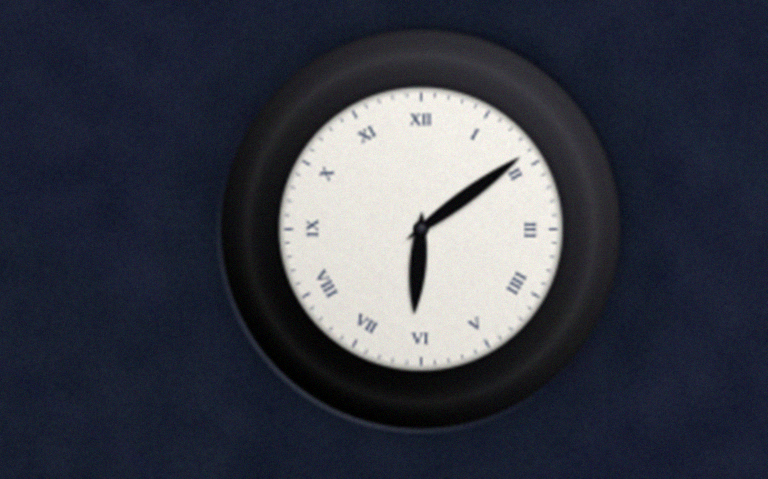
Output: 6h09
